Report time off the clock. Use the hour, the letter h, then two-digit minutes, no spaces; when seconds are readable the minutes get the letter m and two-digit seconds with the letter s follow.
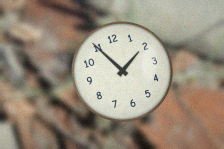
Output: 1h55
